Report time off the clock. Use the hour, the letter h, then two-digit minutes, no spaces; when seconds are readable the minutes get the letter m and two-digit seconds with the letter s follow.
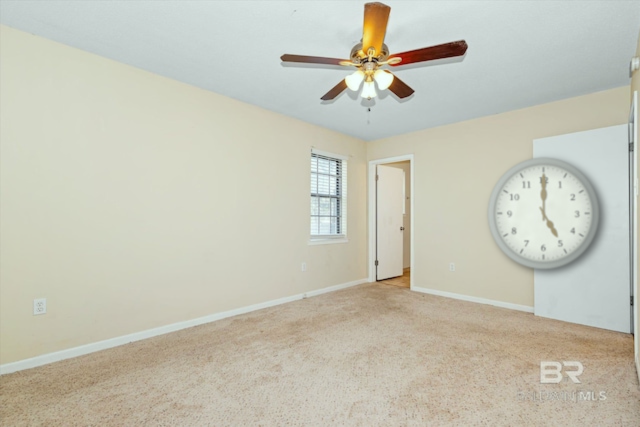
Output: 5h00
